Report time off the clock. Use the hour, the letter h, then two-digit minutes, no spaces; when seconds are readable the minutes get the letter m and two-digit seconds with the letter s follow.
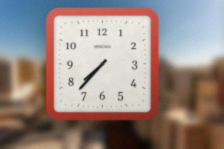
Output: 7h37
